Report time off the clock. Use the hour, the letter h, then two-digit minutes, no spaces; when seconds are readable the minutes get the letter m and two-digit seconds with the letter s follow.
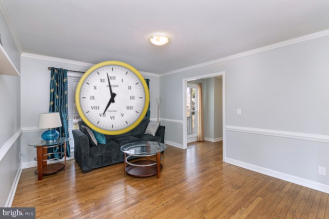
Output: 6h58
